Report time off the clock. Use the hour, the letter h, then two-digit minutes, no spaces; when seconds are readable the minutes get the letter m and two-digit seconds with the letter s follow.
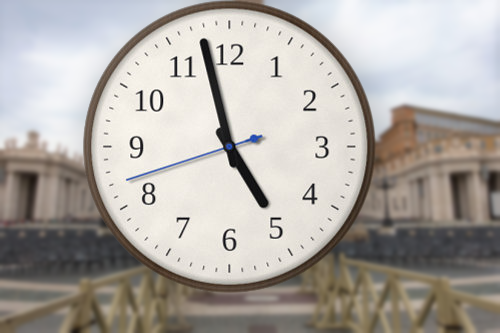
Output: 4h57m42s
